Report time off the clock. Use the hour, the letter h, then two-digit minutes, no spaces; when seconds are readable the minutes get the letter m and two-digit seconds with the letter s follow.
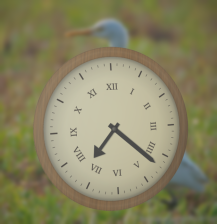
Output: 7h22
